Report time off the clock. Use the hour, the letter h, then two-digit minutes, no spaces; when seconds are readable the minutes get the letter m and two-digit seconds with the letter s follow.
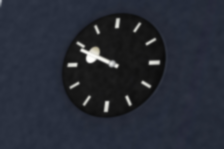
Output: 9h49
